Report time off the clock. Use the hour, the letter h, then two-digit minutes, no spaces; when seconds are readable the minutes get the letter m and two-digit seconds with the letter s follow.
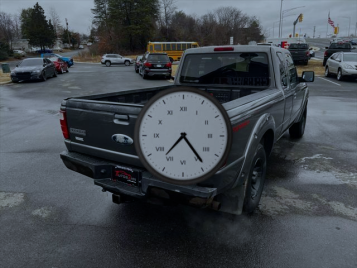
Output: 7h24
